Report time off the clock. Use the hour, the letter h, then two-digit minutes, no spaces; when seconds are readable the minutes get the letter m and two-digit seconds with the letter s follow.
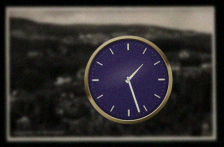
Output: 1h27
